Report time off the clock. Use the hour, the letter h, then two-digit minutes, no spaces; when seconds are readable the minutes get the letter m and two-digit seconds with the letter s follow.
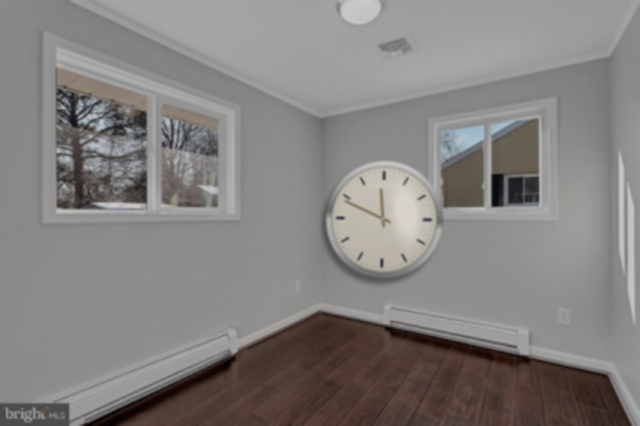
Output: 11h49
